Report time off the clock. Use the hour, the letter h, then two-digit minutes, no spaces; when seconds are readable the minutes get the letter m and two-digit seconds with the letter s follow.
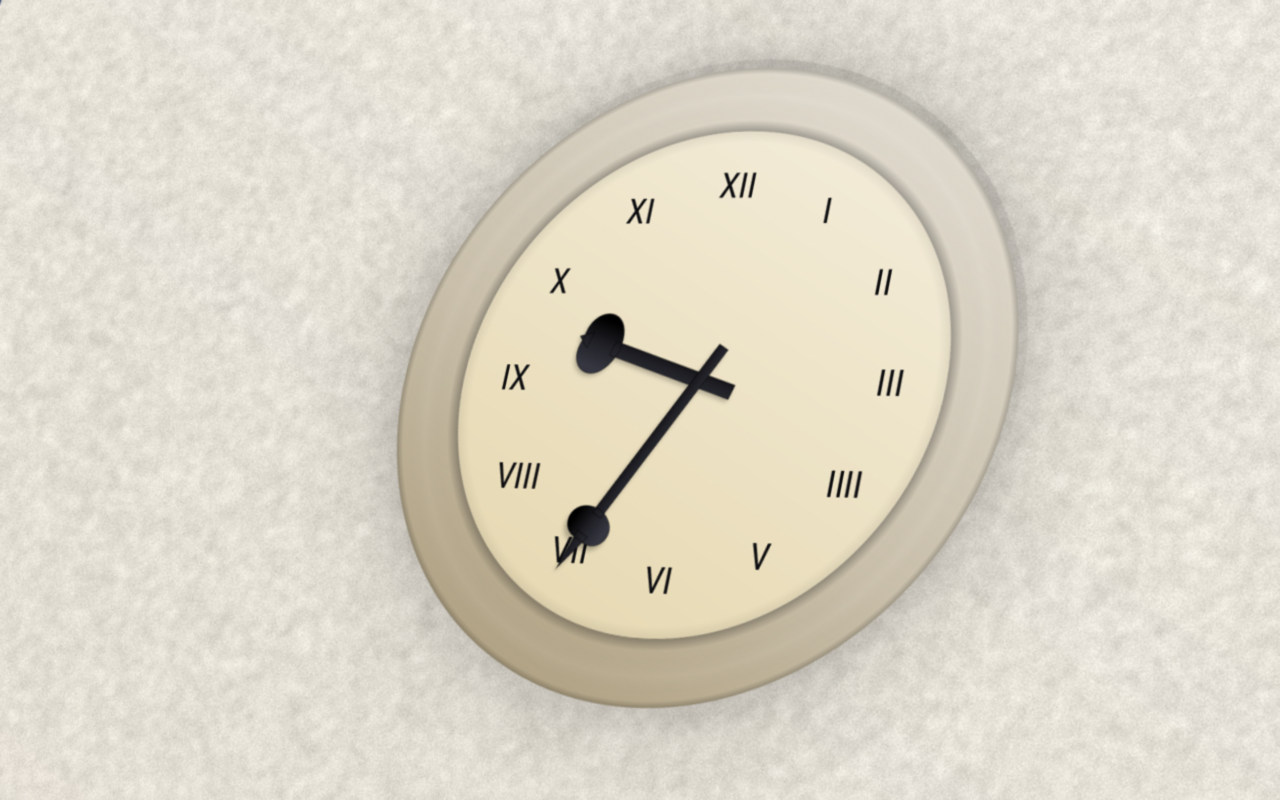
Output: 9h35
